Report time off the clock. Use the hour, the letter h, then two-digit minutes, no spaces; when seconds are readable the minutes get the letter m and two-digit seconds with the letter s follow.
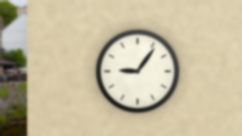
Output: 9h06
